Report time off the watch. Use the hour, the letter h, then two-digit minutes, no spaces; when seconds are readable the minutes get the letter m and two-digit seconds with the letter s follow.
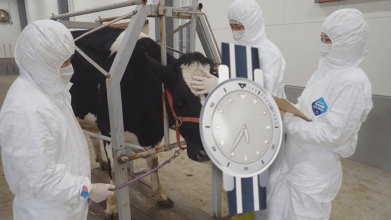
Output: 5h36
